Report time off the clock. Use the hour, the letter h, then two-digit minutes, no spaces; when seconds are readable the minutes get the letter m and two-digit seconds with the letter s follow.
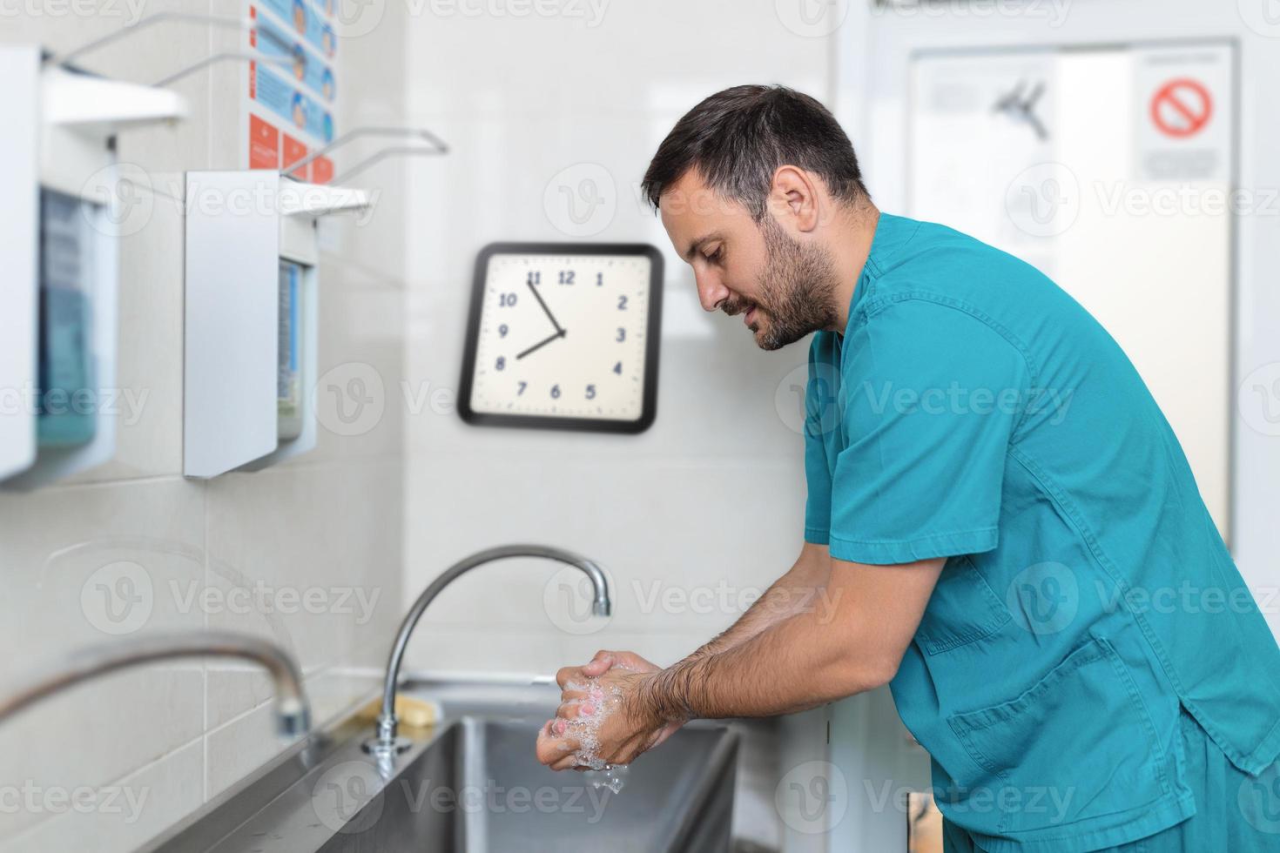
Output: 7h54
